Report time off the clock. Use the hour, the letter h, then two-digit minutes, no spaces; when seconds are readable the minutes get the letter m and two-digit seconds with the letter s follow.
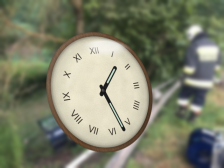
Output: 1h27
